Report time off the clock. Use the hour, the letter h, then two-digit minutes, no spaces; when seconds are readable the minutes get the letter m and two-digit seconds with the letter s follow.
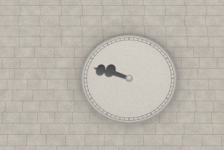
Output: 9h48
